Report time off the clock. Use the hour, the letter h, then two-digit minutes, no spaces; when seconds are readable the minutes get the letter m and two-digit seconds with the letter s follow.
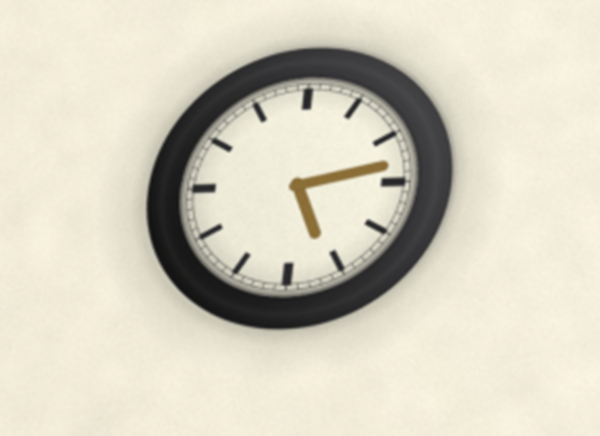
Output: 5h13
